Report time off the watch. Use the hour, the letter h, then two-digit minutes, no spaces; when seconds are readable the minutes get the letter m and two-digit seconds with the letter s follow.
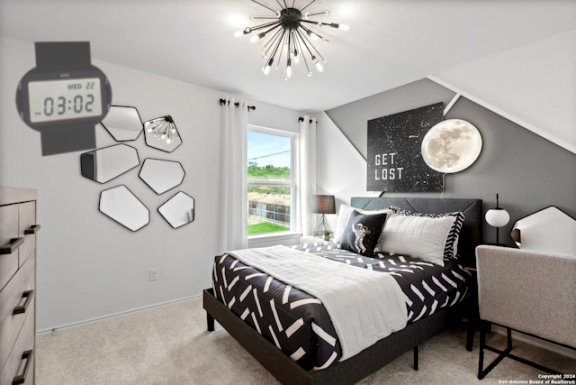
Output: 3h02
